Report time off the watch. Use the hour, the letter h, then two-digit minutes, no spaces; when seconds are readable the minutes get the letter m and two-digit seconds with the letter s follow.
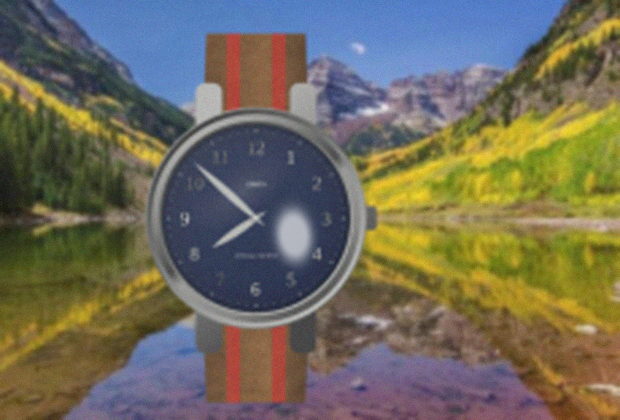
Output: 7h52
